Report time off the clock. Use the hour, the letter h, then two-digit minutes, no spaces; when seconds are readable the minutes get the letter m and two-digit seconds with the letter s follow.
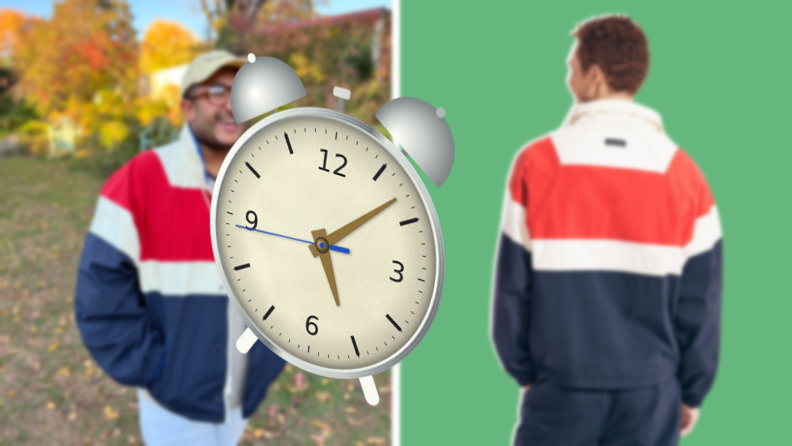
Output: 5h07m44s
